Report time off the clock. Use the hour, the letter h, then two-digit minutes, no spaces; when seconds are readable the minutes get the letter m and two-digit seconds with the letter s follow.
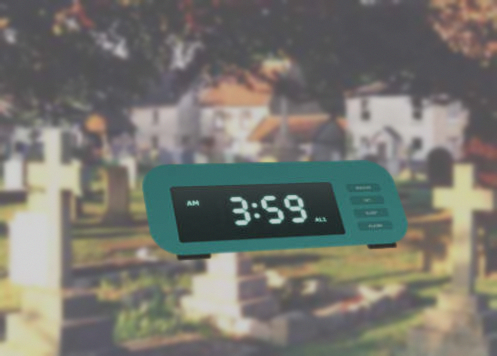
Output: 3h59
